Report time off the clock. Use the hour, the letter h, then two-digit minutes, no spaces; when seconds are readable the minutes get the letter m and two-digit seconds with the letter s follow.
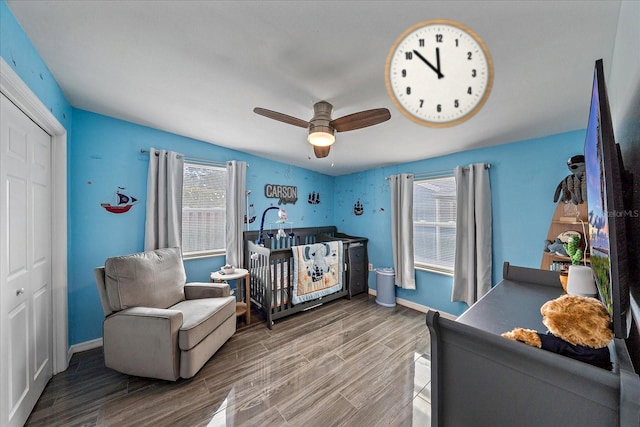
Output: 11h52
